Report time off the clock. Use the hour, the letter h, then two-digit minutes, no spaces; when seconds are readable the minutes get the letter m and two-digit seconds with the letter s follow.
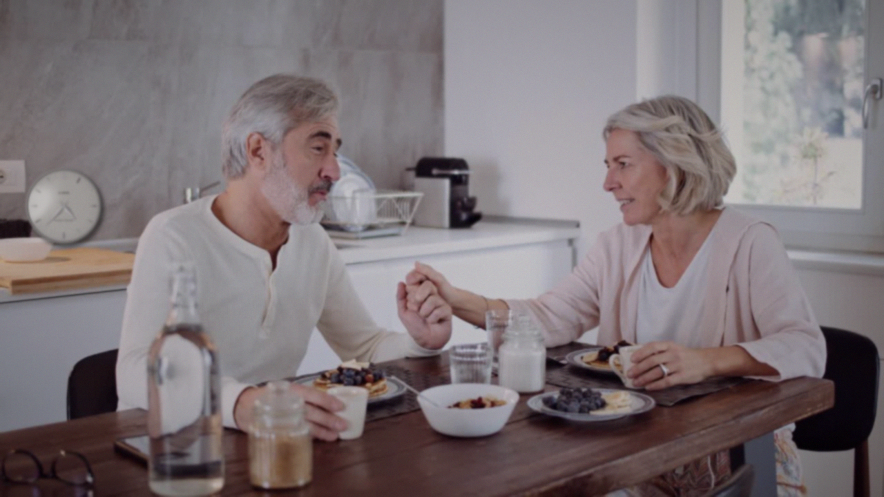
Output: 4h37
